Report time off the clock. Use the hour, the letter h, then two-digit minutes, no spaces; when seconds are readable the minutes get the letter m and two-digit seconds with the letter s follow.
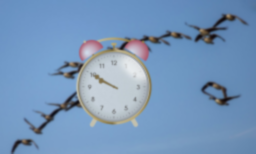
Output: 9h50
